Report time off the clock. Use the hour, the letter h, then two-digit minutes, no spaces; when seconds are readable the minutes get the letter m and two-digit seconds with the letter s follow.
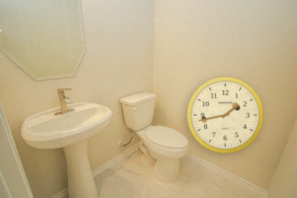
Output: 1h43
